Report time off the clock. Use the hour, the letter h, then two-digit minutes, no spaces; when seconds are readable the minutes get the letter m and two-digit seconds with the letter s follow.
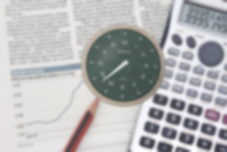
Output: 7h38
